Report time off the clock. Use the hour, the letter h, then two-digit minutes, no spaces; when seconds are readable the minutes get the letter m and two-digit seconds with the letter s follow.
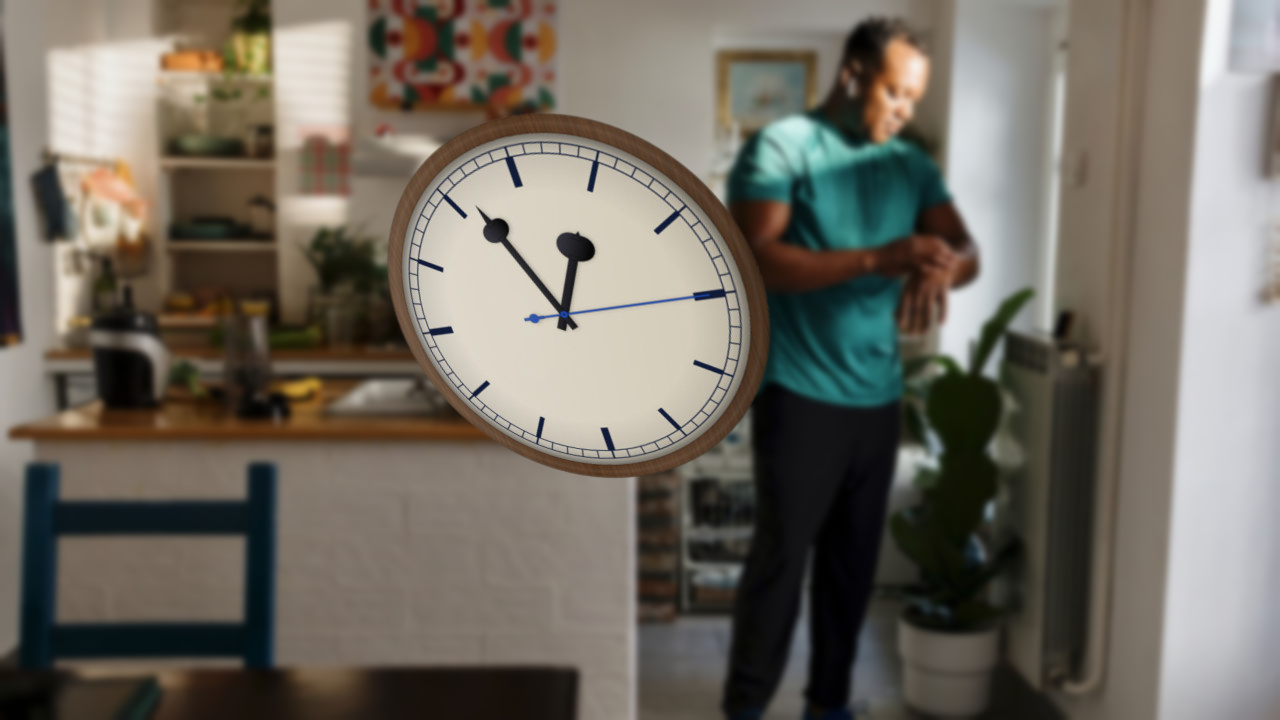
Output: 12h56m15s
